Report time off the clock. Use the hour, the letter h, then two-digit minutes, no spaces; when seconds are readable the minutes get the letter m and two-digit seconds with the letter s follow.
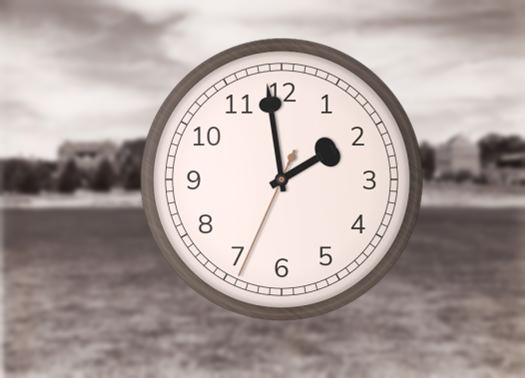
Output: 1h58m34s
